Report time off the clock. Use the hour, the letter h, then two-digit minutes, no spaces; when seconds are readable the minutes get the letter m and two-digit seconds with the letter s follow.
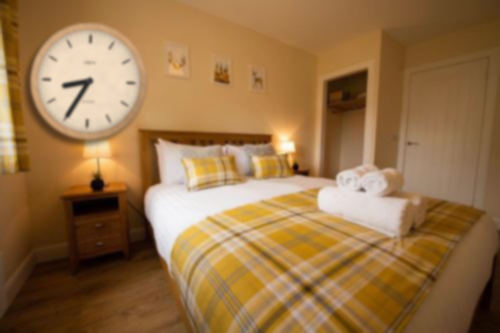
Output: 8h35
